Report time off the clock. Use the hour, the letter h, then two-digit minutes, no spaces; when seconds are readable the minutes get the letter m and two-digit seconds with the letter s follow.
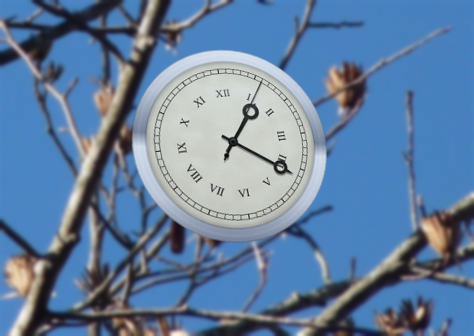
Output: 1h21m06s
